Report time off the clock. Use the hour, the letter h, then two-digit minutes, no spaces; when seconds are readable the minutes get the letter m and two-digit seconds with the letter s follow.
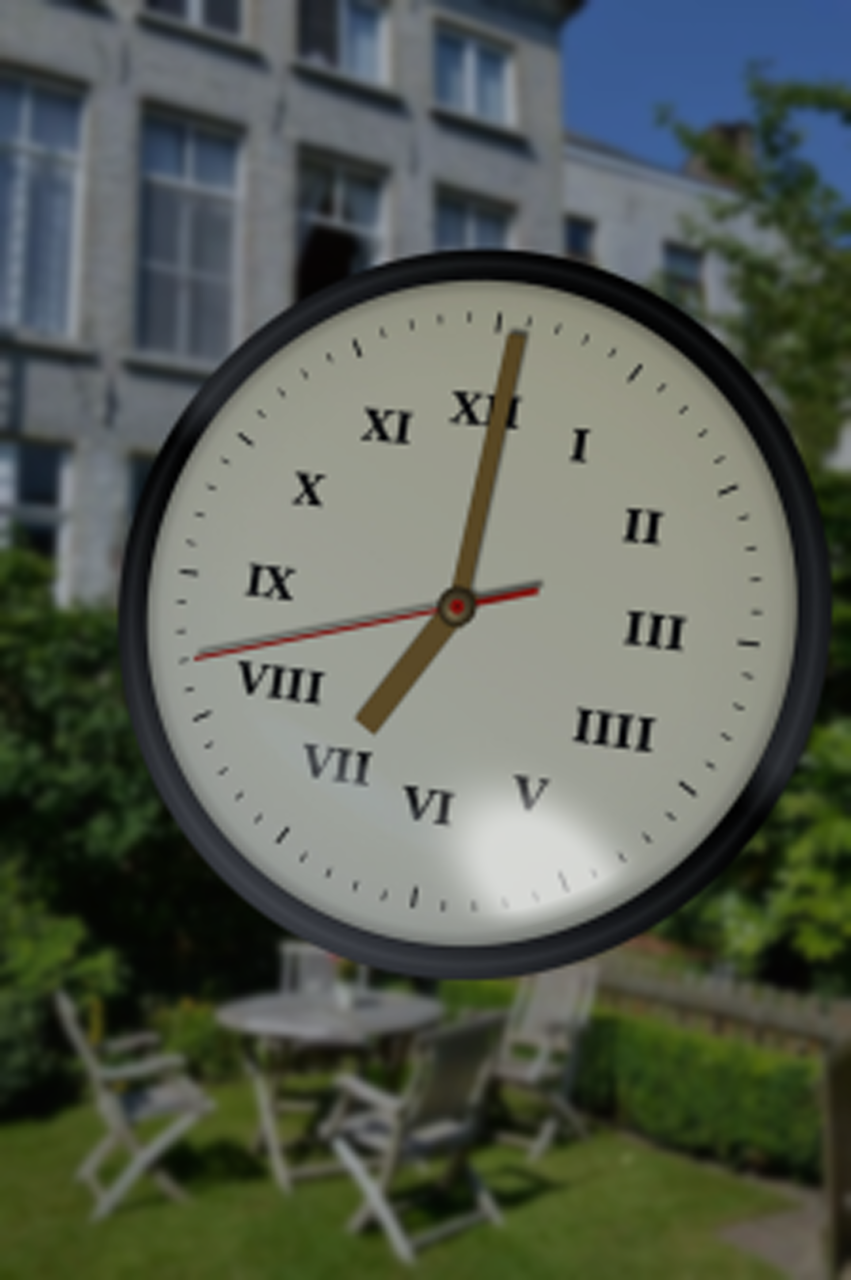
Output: 7h00m42s
